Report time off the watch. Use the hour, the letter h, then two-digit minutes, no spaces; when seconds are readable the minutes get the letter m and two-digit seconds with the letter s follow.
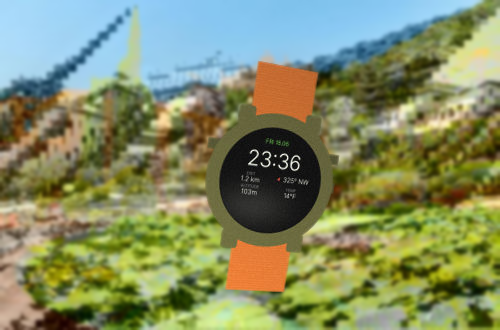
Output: 23h36
